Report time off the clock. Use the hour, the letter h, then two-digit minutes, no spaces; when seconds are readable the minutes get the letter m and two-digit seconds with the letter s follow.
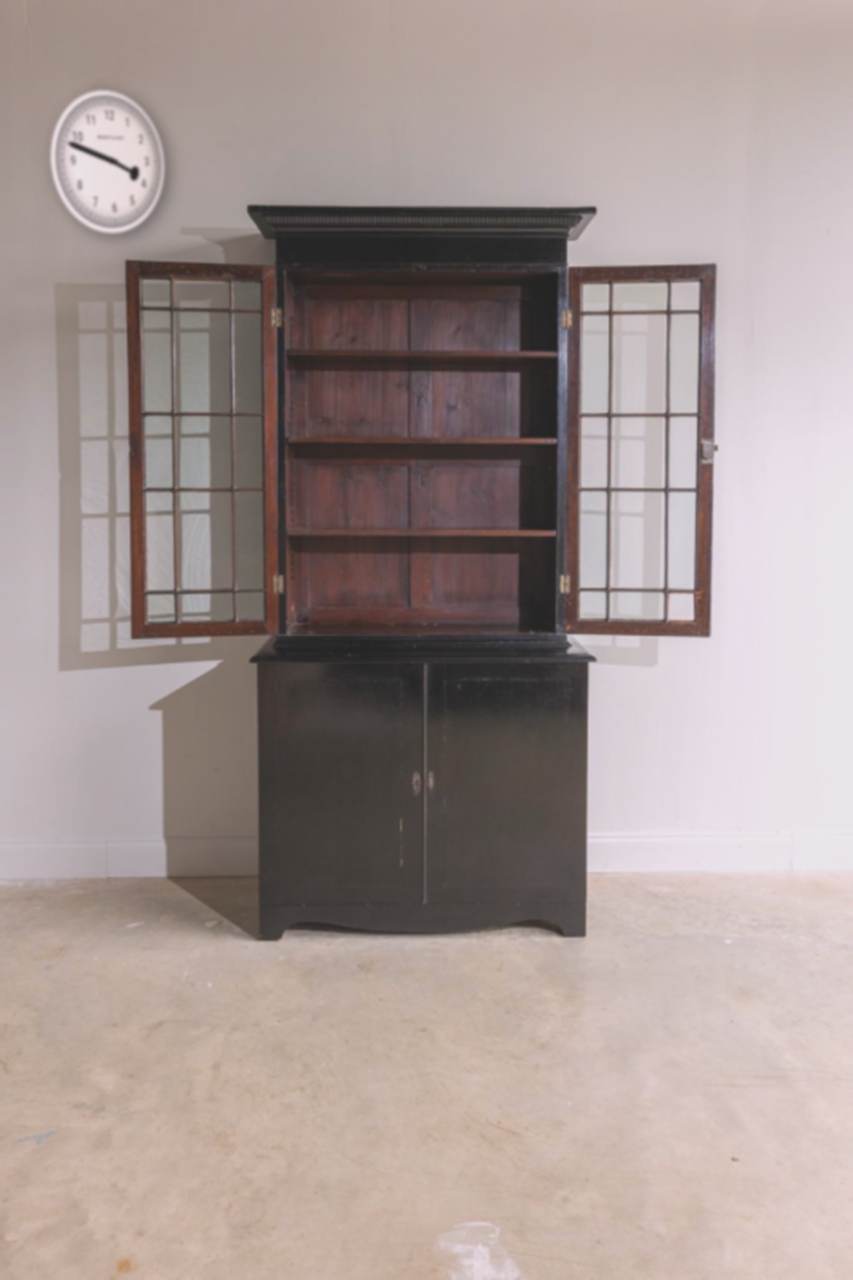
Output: 3h48
